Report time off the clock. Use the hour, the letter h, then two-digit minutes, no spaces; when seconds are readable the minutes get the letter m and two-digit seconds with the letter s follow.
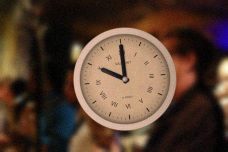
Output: 10h00
